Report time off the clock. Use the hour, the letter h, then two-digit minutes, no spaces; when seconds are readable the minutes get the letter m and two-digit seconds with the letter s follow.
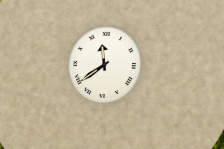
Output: 11h39
